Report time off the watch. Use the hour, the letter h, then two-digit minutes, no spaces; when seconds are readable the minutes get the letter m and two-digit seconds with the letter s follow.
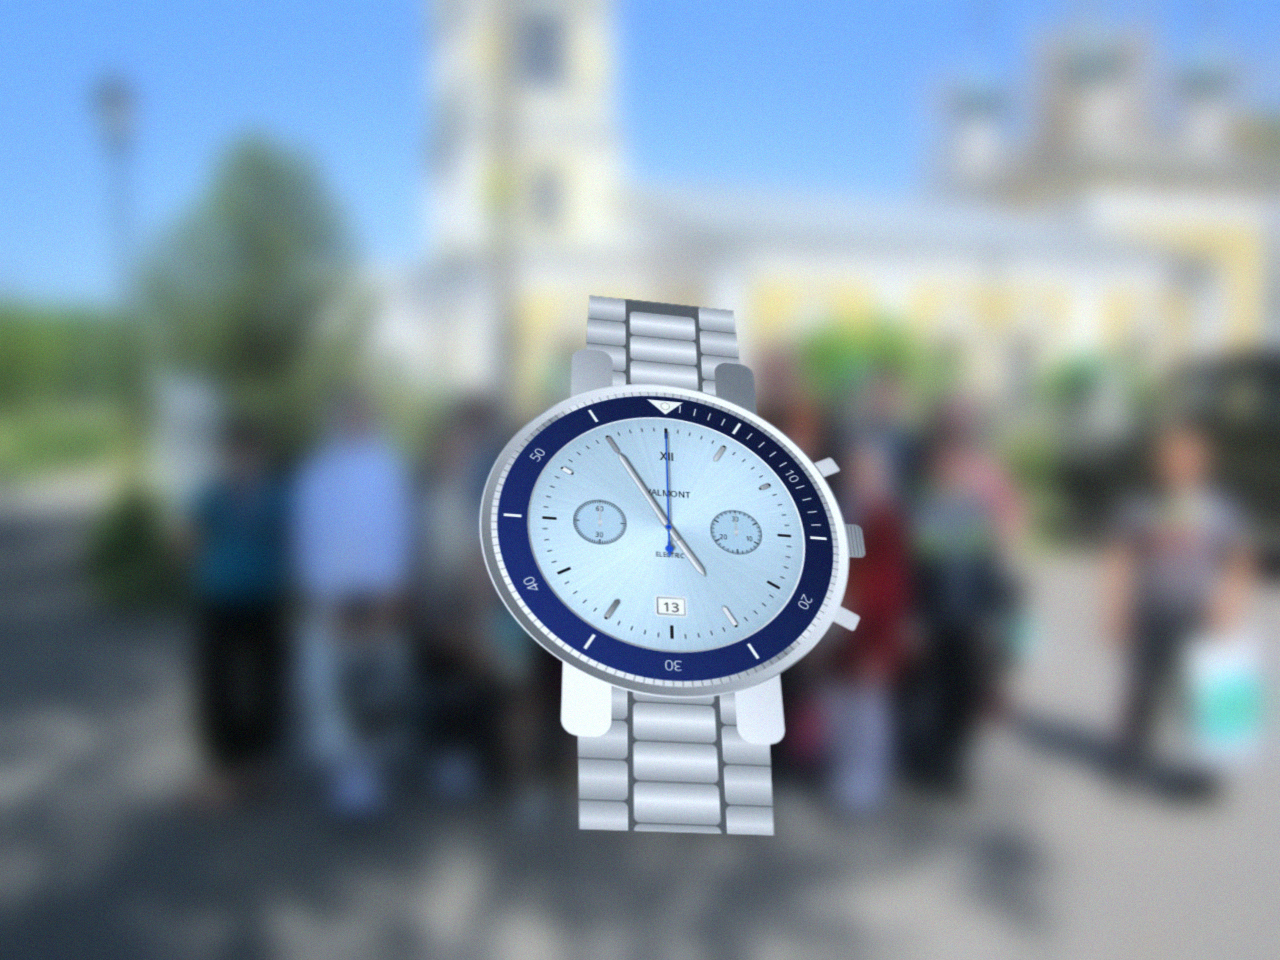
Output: 4h55
